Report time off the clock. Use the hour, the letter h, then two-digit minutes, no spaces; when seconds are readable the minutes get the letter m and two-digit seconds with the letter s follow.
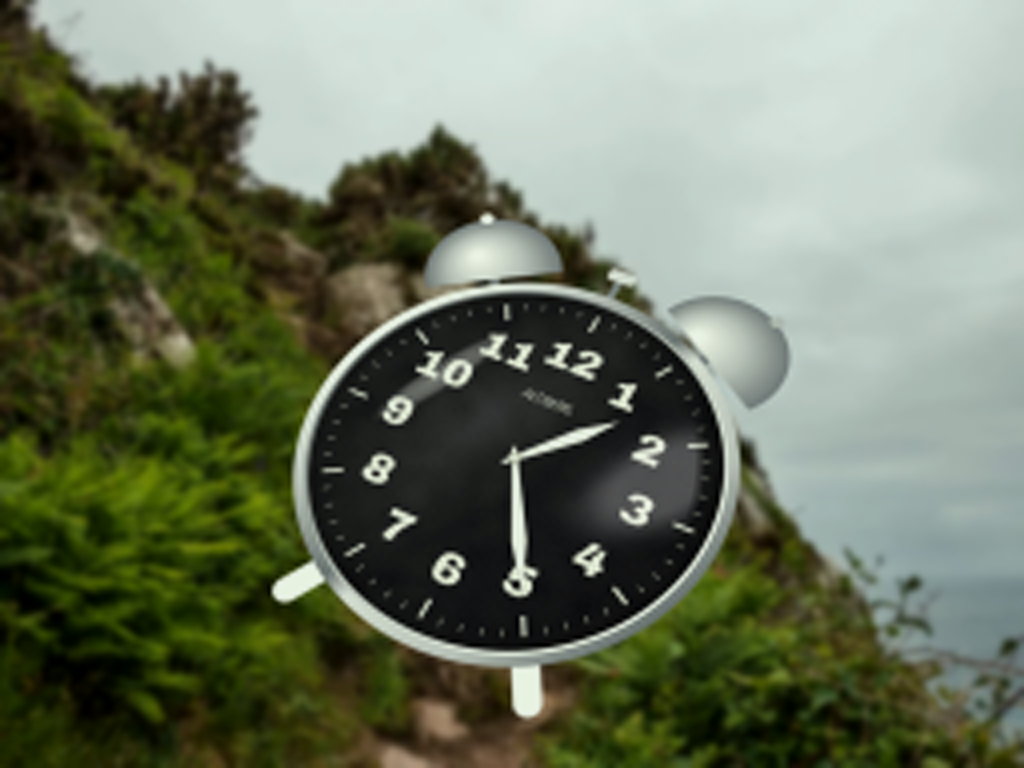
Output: 1h25
